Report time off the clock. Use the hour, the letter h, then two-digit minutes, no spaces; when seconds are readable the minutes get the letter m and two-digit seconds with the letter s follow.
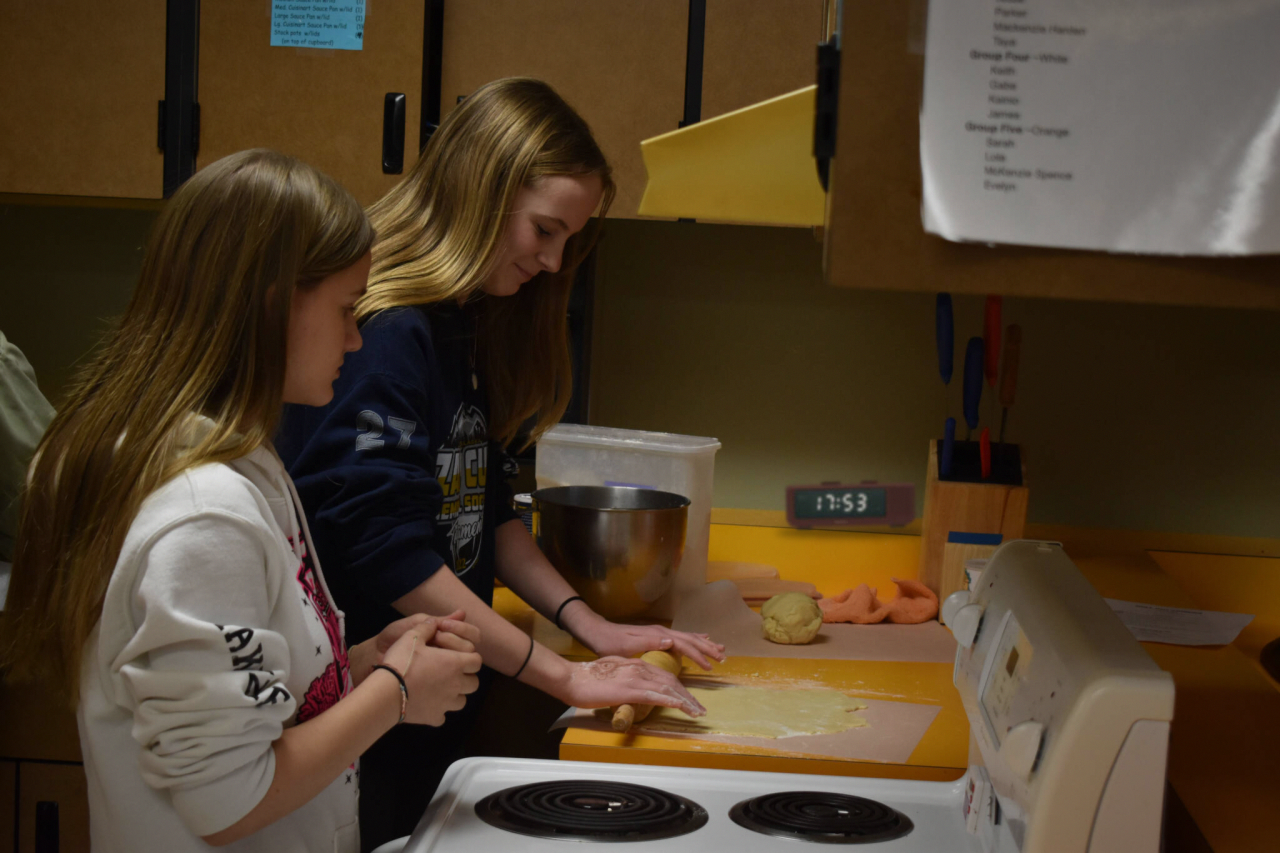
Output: 17h53
